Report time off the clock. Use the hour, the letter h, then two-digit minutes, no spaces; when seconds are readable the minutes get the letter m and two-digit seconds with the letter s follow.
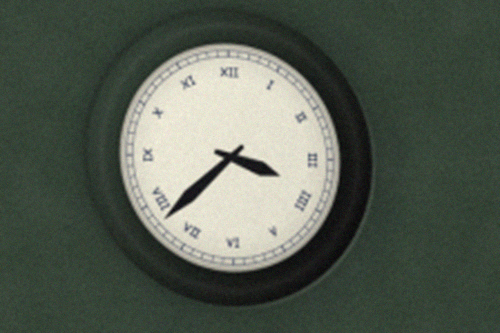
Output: 3h38
